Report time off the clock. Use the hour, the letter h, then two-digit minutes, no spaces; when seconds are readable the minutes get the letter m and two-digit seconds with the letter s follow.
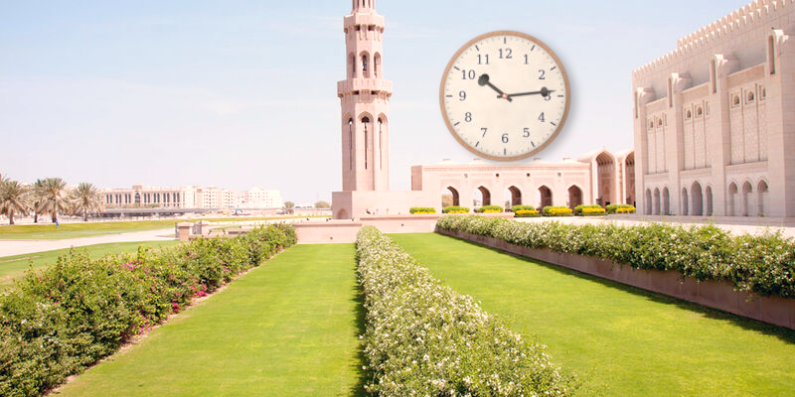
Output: 10h14
